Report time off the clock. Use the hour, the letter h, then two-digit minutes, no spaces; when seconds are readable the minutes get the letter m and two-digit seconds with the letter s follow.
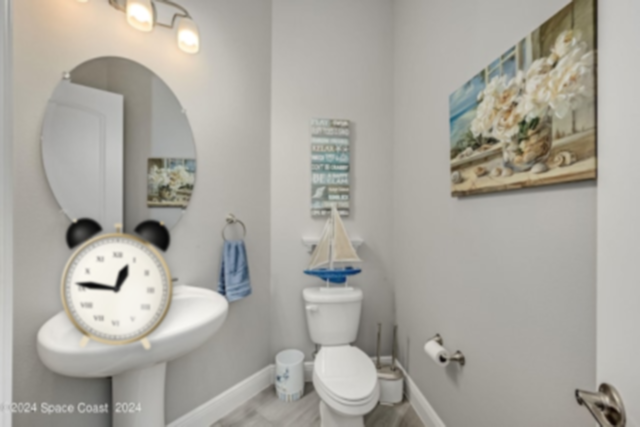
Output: 12h46
